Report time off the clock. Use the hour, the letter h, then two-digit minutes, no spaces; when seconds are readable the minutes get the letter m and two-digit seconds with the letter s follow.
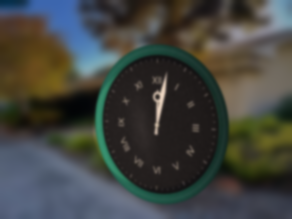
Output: 12h02
